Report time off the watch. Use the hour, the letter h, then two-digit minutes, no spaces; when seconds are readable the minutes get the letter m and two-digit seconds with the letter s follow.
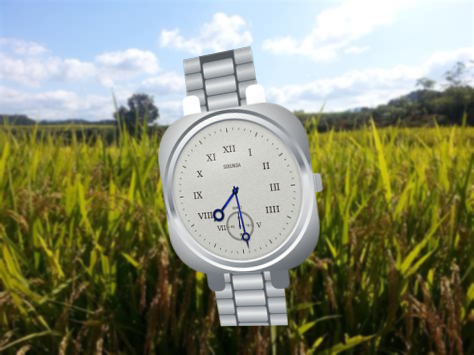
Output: 7h29
